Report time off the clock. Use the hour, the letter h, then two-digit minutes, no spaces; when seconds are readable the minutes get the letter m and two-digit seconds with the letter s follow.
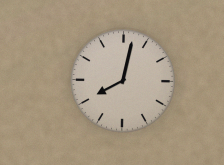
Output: 8h02
